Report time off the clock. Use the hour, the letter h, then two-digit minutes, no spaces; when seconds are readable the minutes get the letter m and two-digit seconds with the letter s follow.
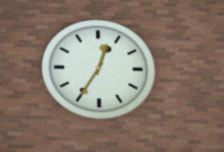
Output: 12h35
